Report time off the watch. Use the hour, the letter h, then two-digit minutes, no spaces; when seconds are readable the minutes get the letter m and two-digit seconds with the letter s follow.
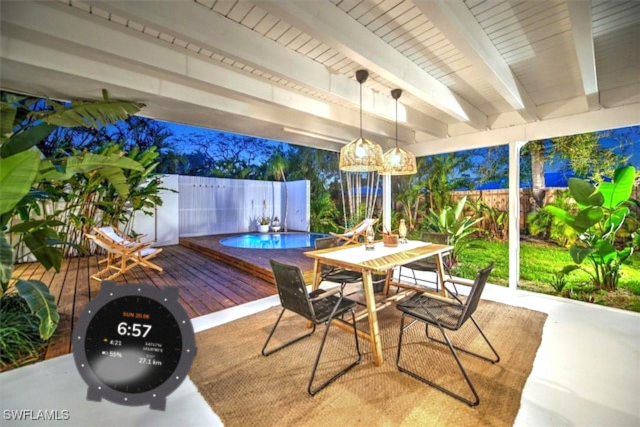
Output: 6h57
